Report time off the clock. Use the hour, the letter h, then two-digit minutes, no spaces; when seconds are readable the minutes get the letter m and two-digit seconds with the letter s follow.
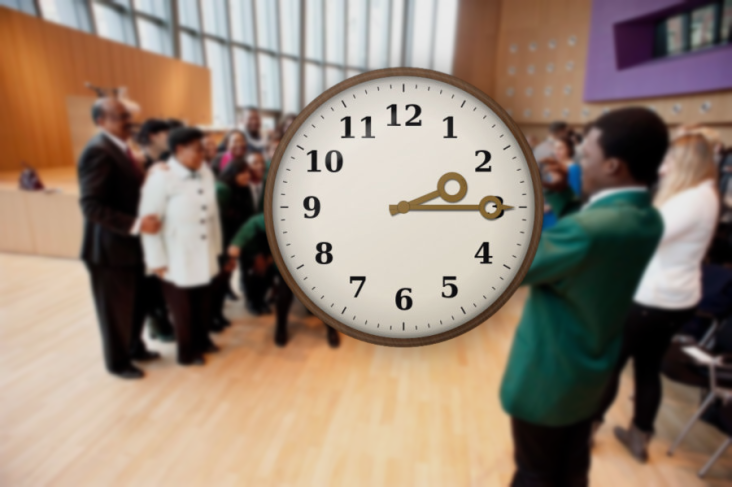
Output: 2h15
